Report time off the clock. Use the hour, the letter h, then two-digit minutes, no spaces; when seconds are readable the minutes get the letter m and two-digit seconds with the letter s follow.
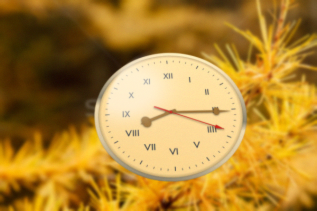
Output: 8h15m19s
